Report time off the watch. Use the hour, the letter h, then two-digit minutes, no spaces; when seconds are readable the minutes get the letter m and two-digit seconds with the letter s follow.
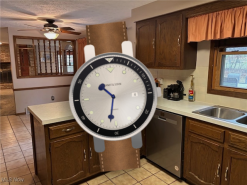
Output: 10h32
